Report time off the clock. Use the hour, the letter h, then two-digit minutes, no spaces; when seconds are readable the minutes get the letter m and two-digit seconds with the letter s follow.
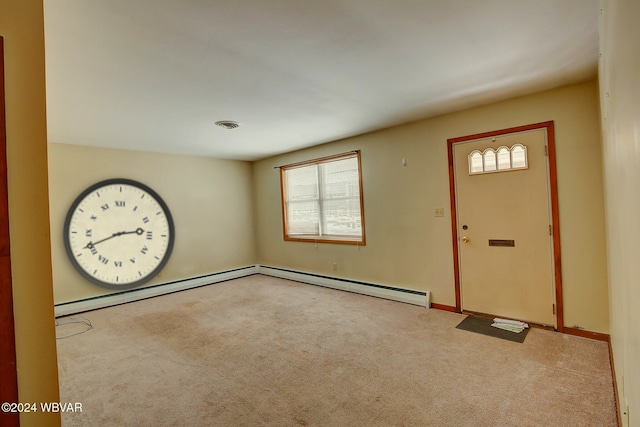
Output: 2h41
